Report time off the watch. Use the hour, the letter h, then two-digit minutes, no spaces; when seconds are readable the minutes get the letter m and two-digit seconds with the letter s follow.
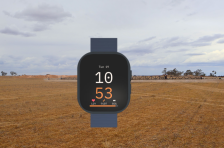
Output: 10h53
